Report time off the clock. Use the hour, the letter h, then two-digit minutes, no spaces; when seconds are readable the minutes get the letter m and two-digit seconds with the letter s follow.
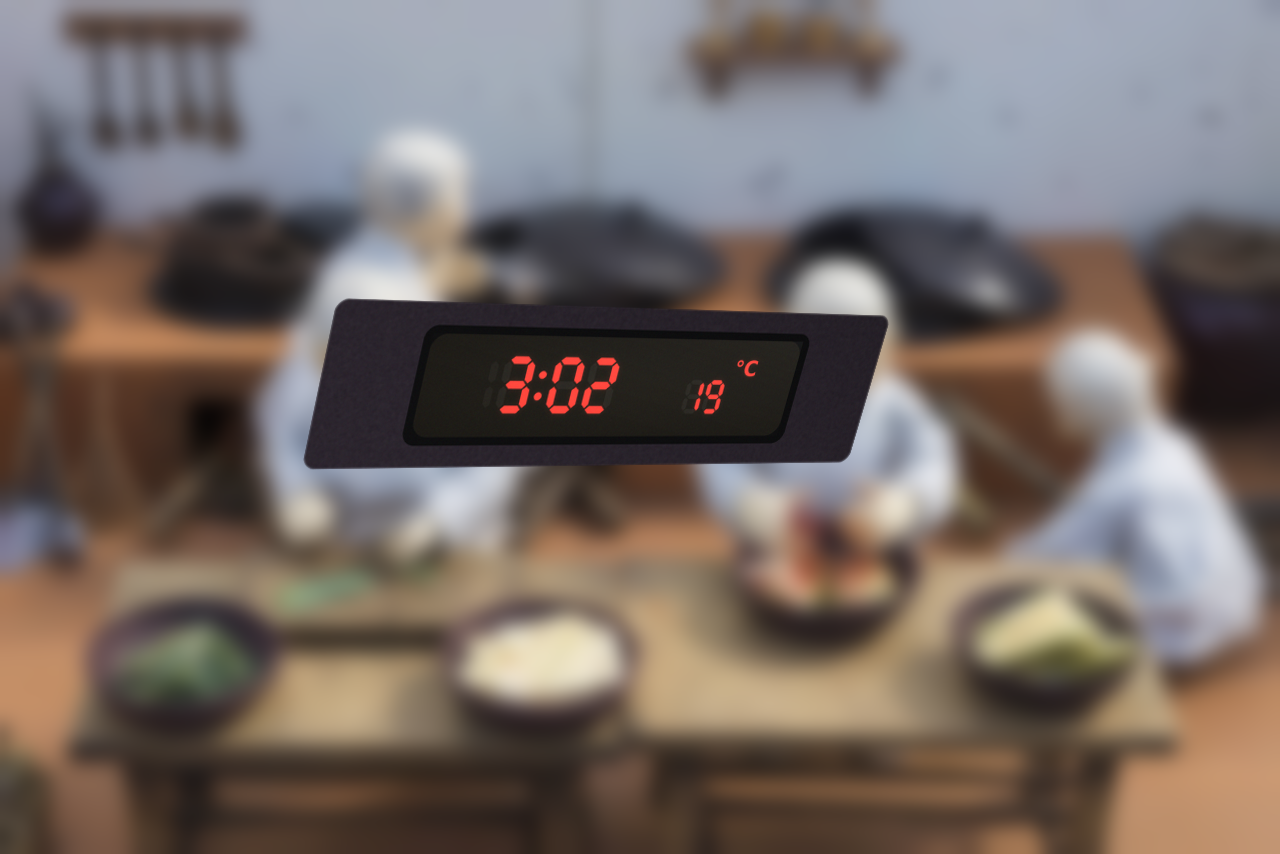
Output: 3h02
